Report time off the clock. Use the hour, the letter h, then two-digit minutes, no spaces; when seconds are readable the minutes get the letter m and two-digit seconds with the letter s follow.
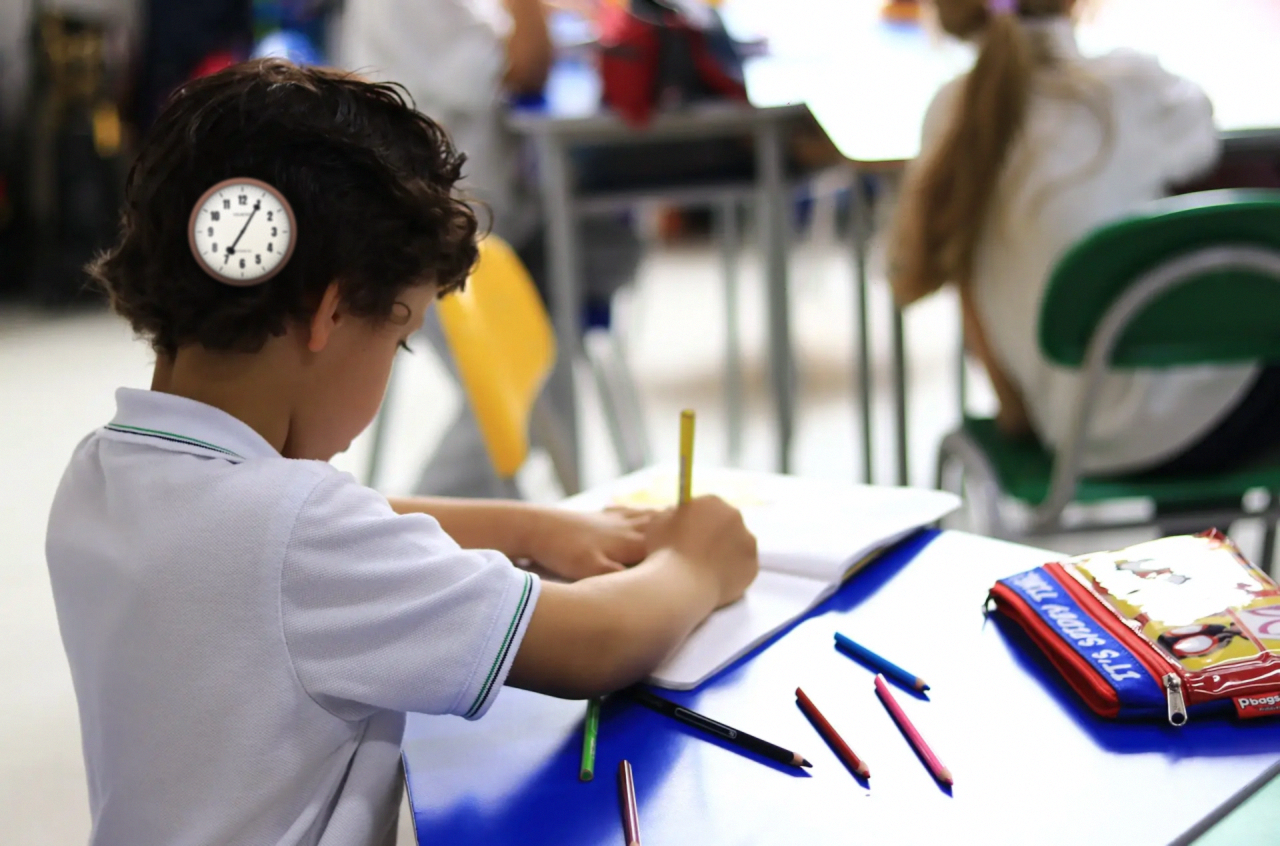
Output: 7h05
